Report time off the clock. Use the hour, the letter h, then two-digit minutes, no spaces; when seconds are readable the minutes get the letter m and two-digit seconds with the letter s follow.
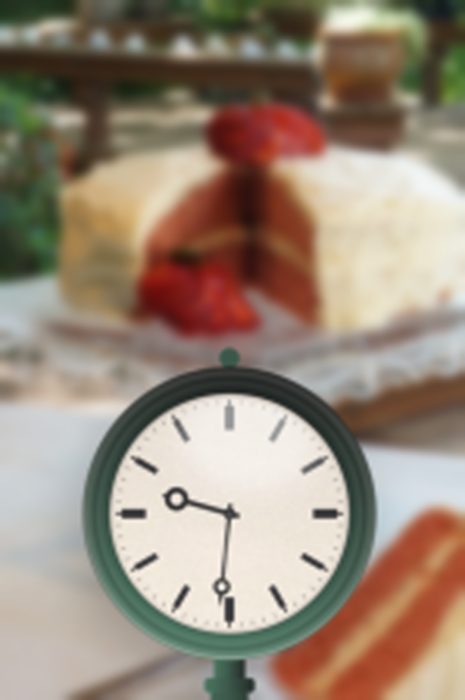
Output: 9h31
